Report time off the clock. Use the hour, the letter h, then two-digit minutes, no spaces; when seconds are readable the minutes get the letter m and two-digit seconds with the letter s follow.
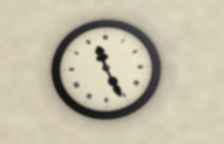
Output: 11h26
